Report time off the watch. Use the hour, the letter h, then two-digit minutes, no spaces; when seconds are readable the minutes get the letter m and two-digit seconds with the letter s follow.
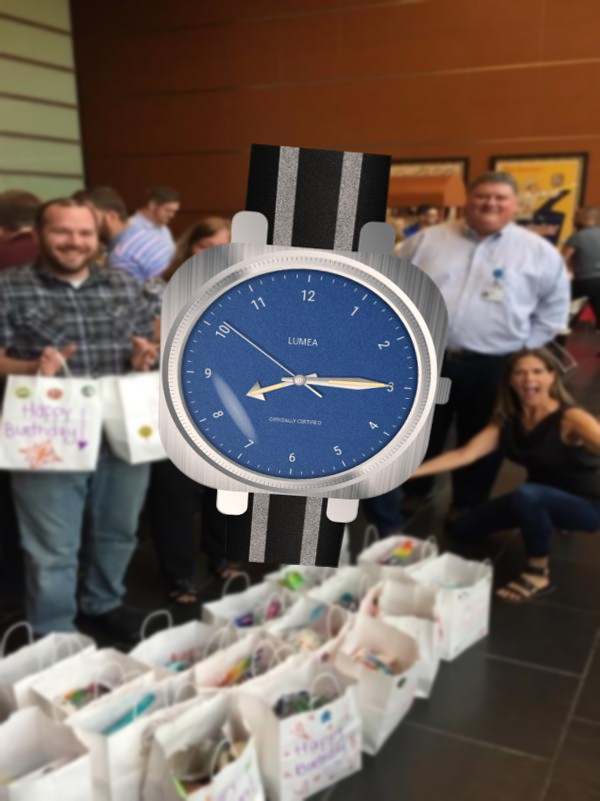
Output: 8h14m51s
